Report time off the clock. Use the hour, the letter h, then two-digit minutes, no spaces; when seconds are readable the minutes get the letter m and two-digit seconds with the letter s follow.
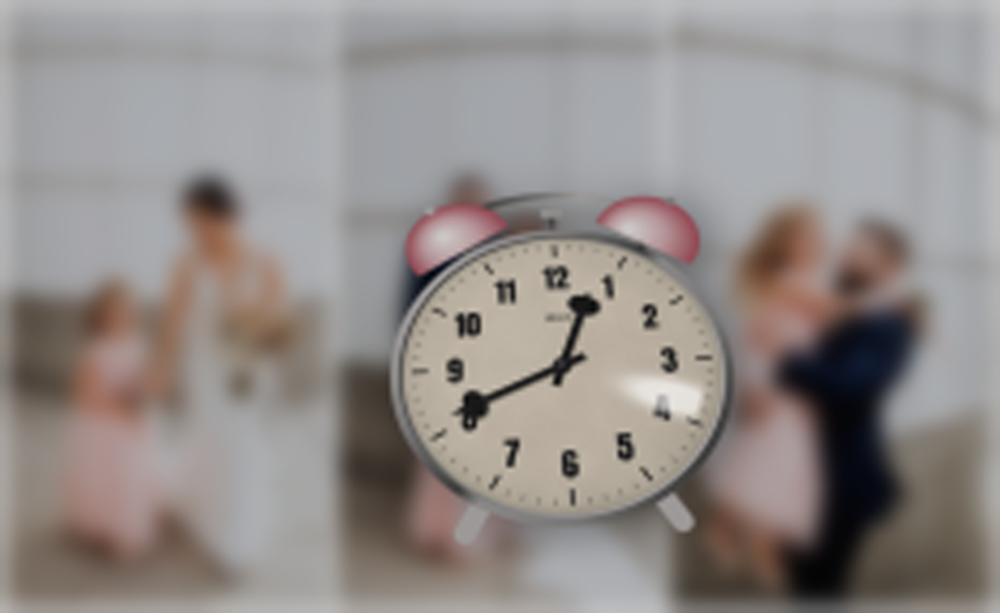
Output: 12h41
